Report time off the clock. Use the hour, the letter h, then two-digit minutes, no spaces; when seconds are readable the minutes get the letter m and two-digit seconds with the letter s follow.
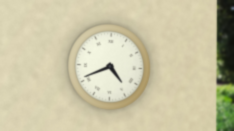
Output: 4h41
